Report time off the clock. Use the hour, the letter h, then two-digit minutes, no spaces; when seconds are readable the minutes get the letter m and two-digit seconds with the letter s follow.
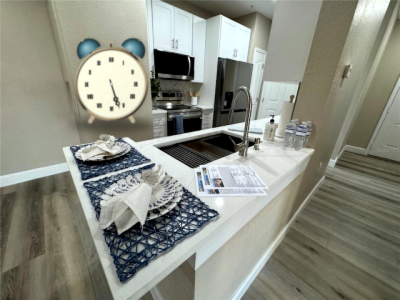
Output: 5h27
